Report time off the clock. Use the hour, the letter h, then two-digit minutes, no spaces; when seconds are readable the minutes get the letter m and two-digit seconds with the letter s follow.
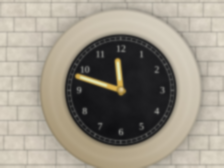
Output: 11h48
